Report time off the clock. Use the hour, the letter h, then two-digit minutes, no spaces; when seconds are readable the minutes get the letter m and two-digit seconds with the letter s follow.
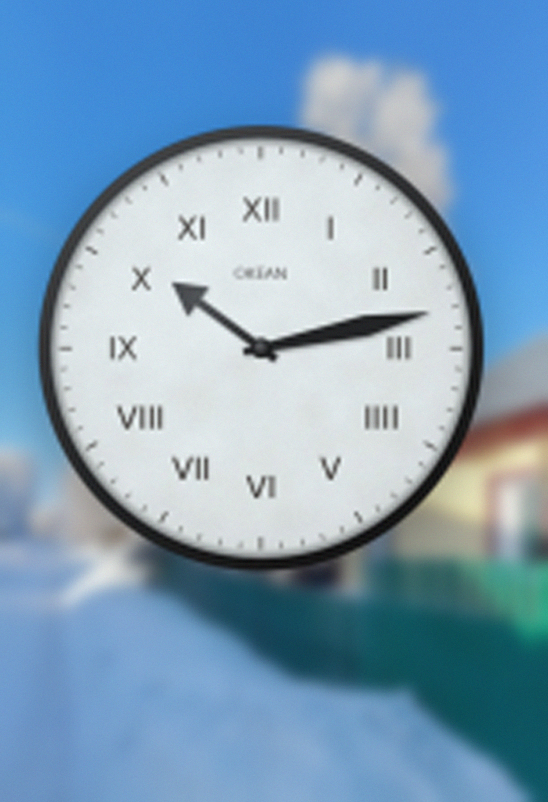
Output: 10h13
